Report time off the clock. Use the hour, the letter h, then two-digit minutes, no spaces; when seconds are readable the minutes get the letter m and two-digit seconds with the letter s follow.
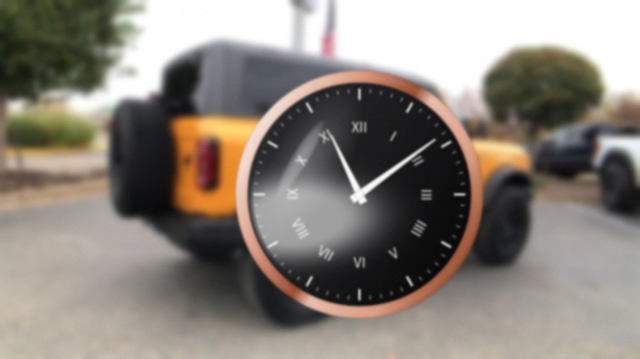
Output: 11h09
